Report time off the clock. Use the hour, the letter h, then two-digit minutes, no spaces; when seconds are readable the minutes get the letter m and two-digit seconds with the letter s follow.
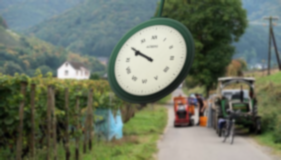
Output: 9h50
